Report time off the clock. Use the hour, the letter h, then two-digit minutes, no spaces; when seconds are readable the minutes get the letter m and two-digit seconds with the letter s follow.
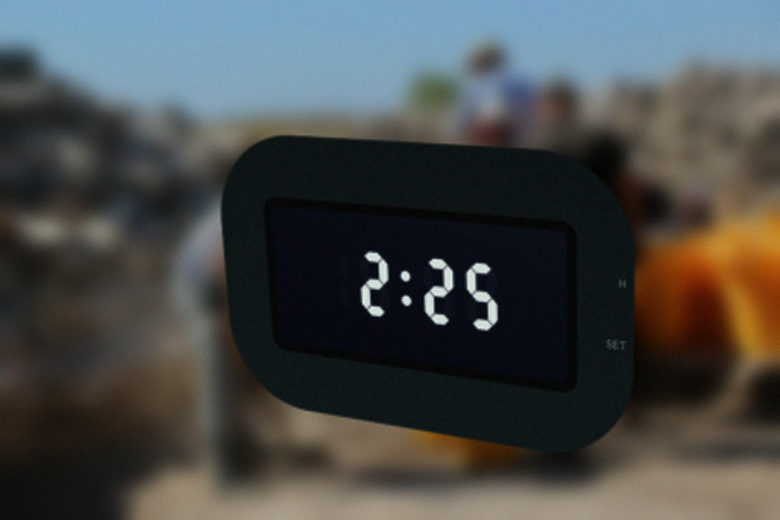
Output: 2h25
